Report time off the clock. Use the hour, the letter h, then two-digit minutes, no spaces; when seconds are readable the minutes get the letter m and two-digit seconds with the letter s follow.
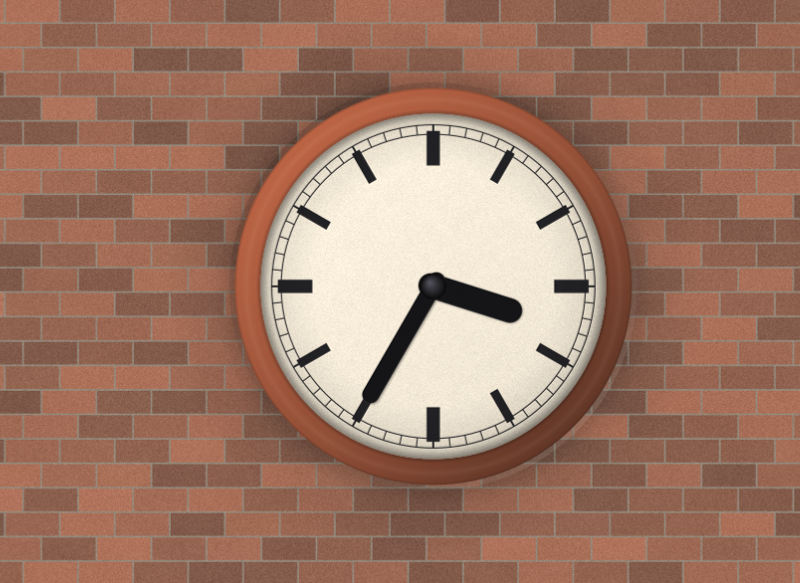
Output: 3h35
